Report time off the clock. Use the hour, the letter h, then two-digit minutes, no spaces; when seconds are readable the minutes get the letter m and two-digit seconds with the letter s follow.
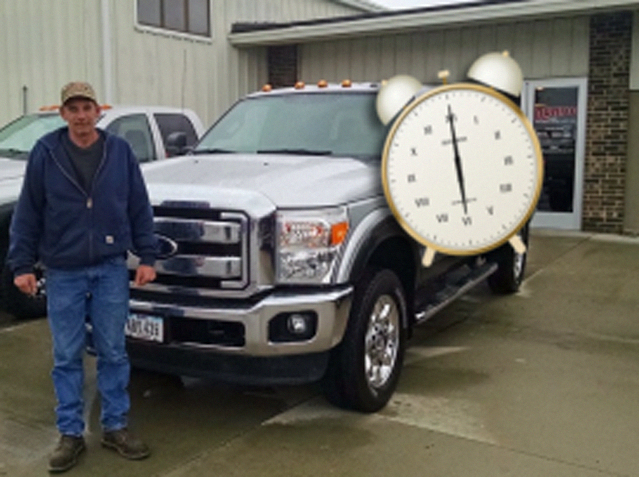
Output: 6h00
